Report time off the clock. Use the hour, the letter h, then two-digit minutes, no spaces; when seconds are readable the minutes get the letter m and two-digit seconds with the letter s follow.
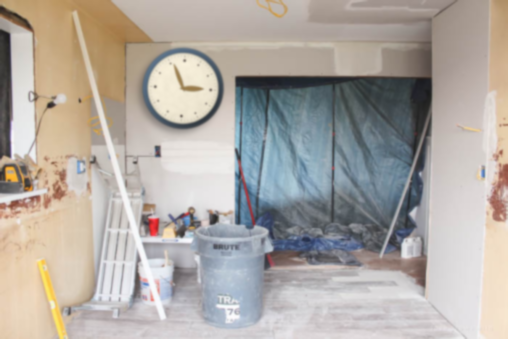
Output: 2h56
